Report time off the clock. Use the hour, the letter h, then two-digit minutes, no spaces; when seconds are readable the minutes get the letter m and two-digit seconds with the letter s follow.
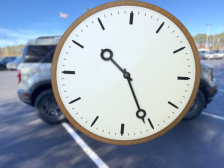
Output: 10h26
